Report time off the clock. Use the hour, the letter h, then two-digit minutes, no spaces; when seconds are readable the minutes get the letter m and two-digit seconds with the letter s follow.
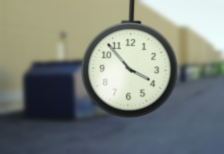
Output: 3h53
